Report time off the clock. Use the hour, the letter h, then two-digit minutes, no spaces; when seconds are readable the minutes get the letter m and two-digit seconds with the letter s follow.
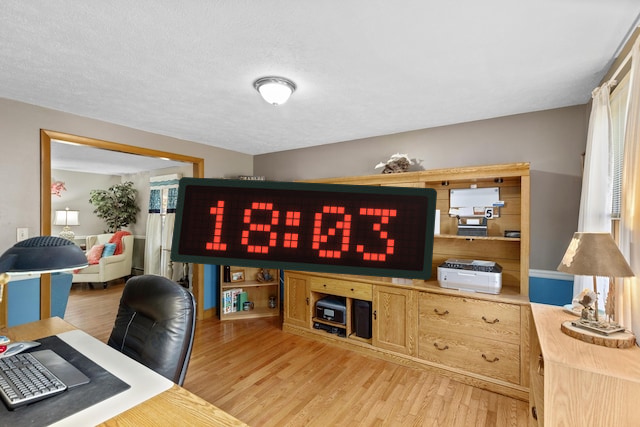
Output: 18h03
